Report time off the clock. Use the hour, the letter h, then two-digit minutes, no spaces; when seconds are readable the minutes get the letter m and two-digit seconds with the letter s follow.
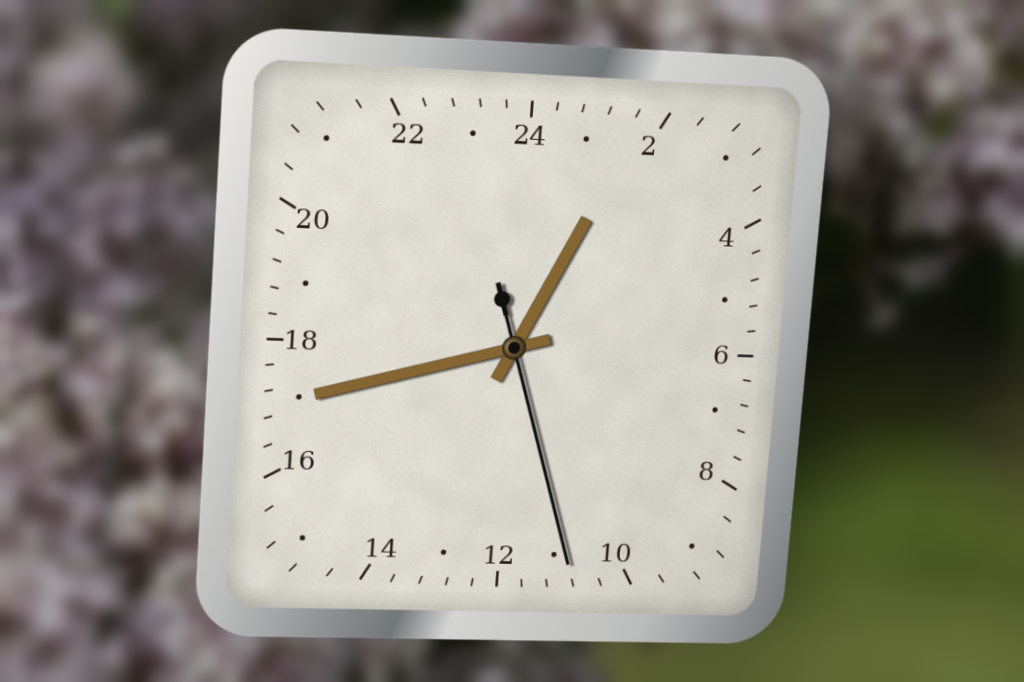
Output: 1h42m27s
